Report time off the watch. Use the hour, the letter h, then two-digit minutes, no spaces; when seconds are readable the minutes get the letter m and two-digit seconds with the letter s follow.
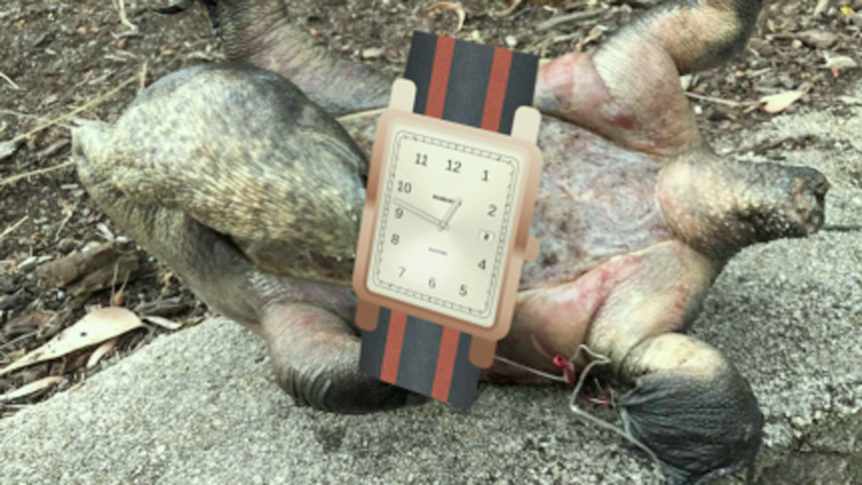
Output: 12h47
